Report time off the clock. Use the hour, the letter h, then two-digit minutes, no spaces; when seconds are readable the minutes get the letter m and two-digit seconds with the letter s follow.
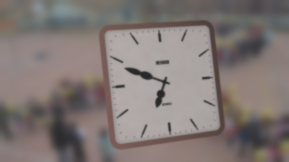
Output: 6h49
